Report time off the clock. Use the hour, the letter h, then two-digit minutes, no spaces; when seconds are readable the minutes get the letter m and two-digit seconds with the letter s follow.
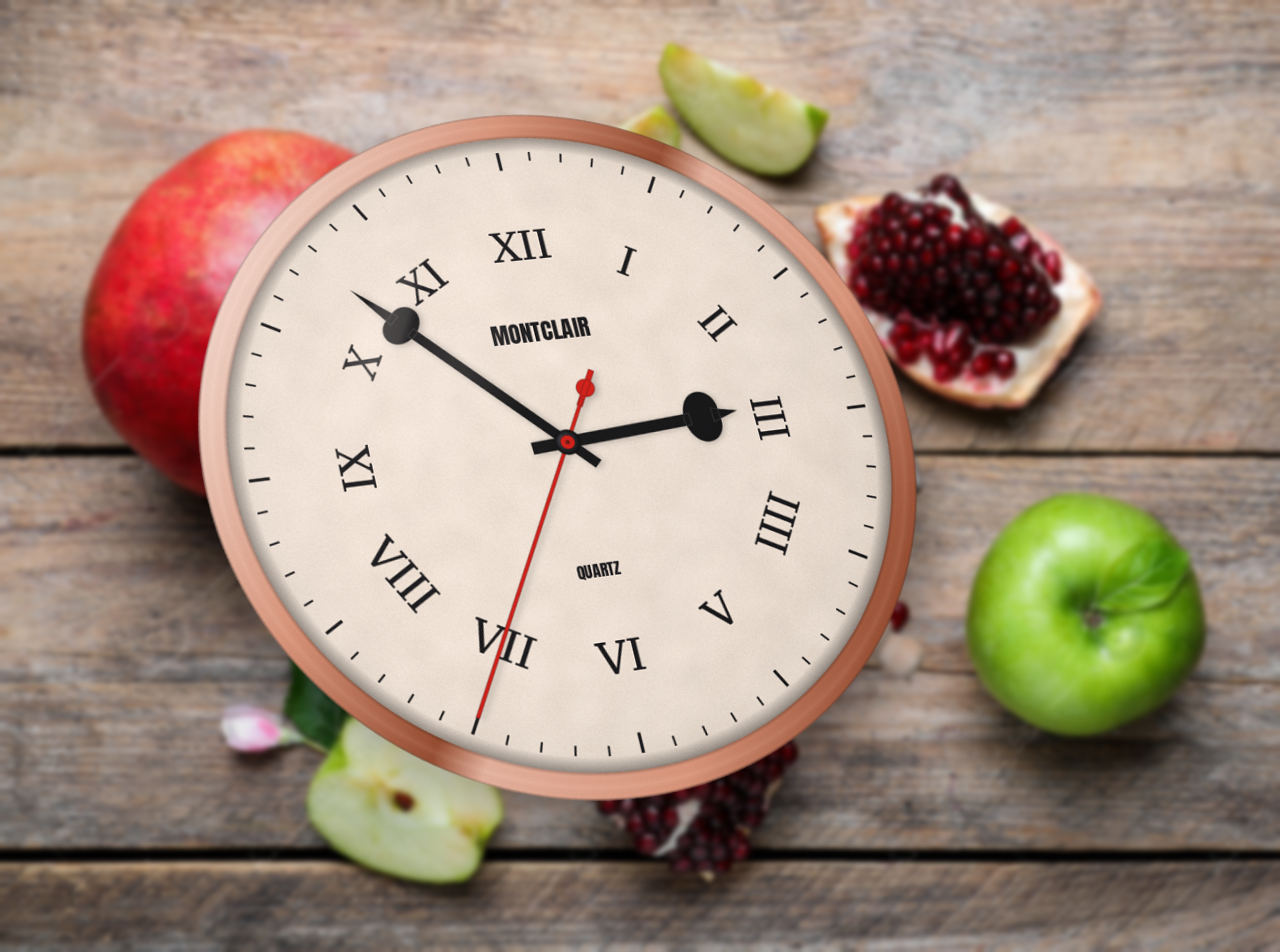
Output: 2h52m35s
